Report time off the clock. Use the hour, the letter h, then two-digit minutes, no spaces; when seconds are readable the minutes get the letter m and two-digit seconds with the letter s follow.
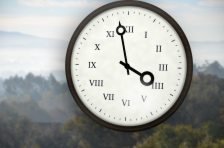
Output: 3h58
